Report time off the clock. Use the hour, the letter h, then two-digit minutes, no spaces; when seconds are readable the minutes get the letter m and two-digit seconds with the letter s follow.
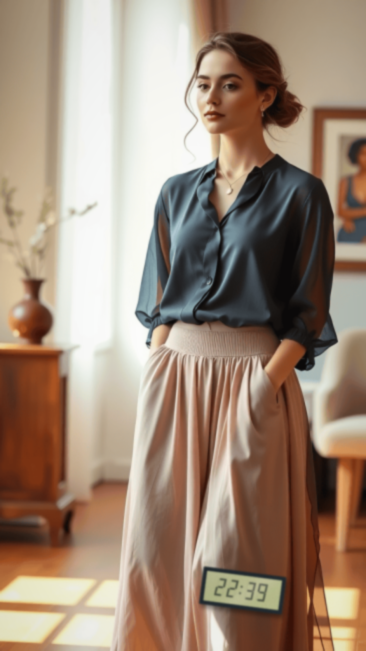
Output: 22h39
